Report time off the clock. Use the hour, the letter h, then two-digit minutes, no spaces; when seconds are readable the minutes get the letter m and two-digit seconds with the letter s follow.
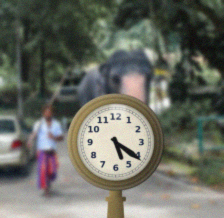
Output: 5h21
